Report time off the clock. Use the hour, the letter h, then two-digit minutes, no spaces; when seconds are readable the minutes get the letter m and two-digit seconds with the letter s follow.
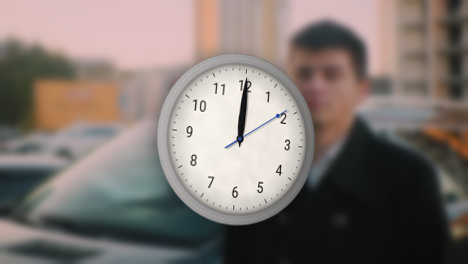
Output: 12h00m09s
